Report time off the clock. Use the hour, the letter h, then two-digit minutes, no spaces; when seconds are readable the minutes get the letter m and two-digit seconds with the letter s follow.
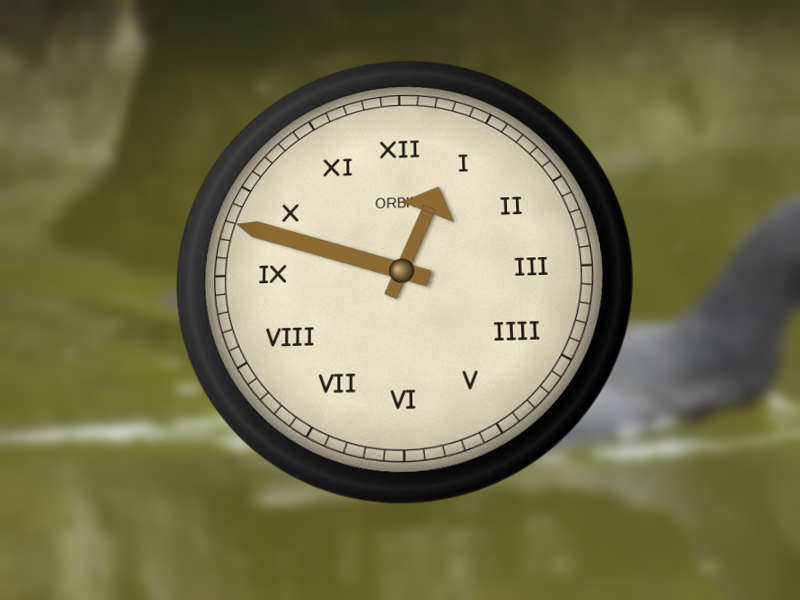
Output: 12h48
